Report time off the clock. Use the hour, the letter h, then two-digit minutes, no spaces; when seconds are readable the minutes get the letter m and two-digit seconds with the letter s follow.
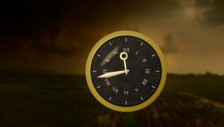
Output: 11h43
